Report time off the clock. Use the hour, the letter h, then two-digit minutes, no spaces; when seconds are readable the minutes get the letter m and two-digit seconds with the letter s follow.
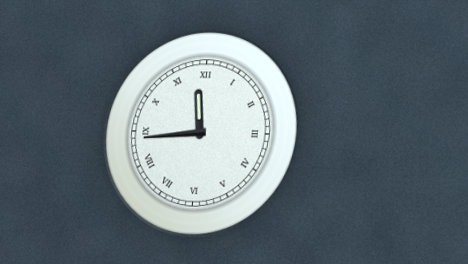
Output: 11h44
